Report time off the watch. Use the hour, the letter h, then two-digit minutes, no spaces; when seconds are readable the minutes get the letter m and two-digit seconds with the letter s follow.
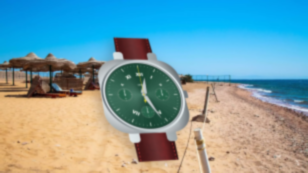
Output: 12h26
